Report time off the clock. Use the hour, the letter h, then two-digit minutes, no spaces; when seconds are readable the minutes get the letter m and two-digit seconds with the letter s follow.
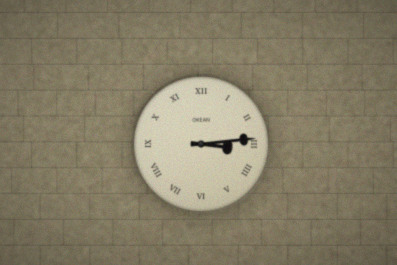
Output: 3h14
